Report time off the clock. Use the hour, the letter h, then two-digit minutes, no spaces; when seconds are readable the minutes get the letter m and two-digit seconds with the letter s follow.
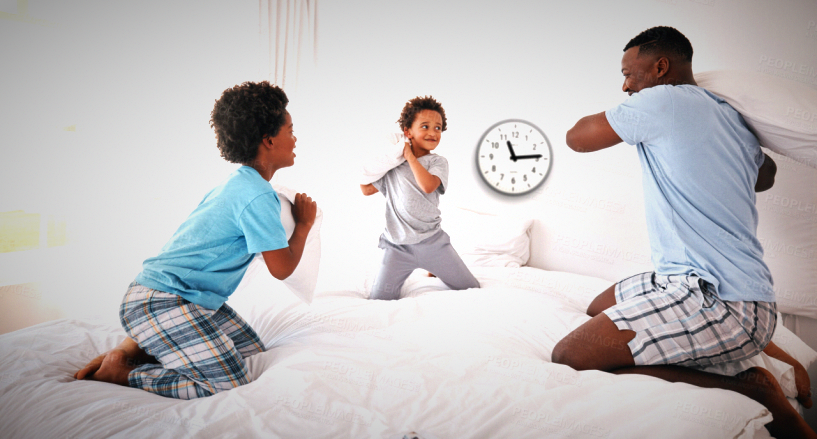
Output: 11h14
